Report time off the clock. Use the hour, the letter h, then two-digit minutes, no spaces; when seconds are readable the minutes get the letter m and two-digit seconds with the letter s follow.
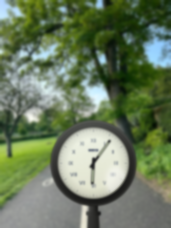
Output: 6h06
